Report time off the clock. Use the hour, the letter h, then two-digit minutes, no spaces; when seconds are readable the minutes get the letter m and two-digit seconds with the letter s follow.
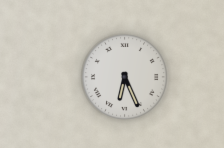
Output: 6h26
